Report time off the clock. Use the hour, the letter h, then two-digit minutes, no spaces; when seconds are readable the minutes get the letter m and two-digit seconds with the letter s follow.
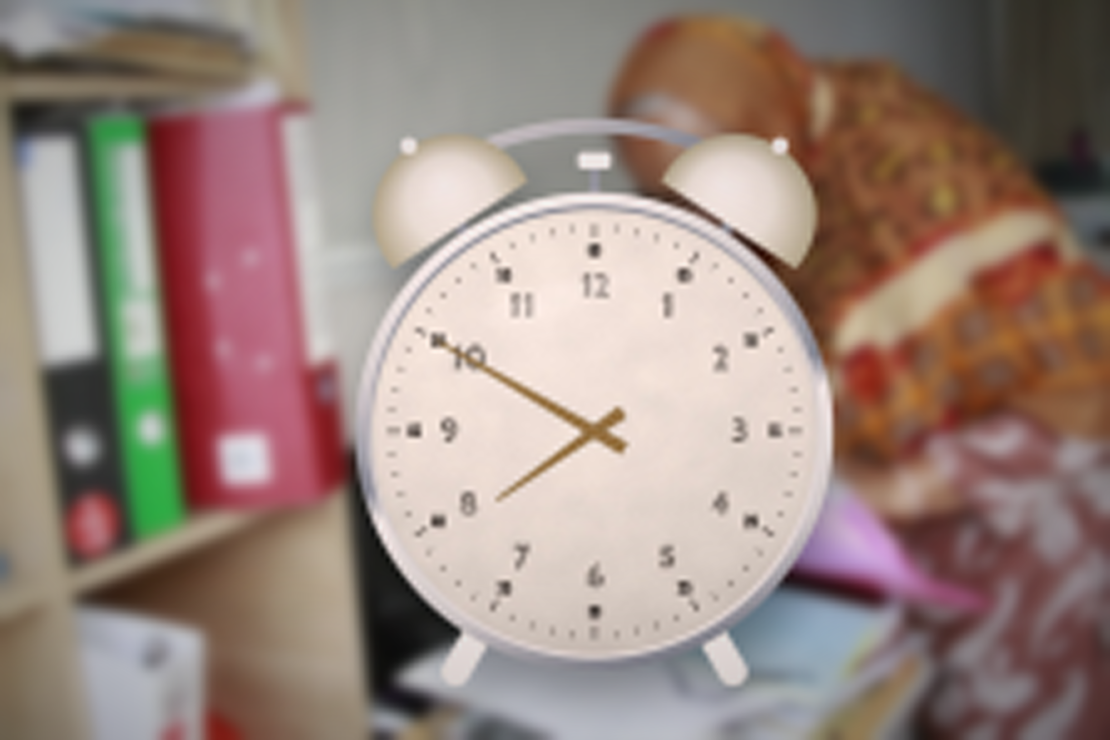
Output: 7h50
